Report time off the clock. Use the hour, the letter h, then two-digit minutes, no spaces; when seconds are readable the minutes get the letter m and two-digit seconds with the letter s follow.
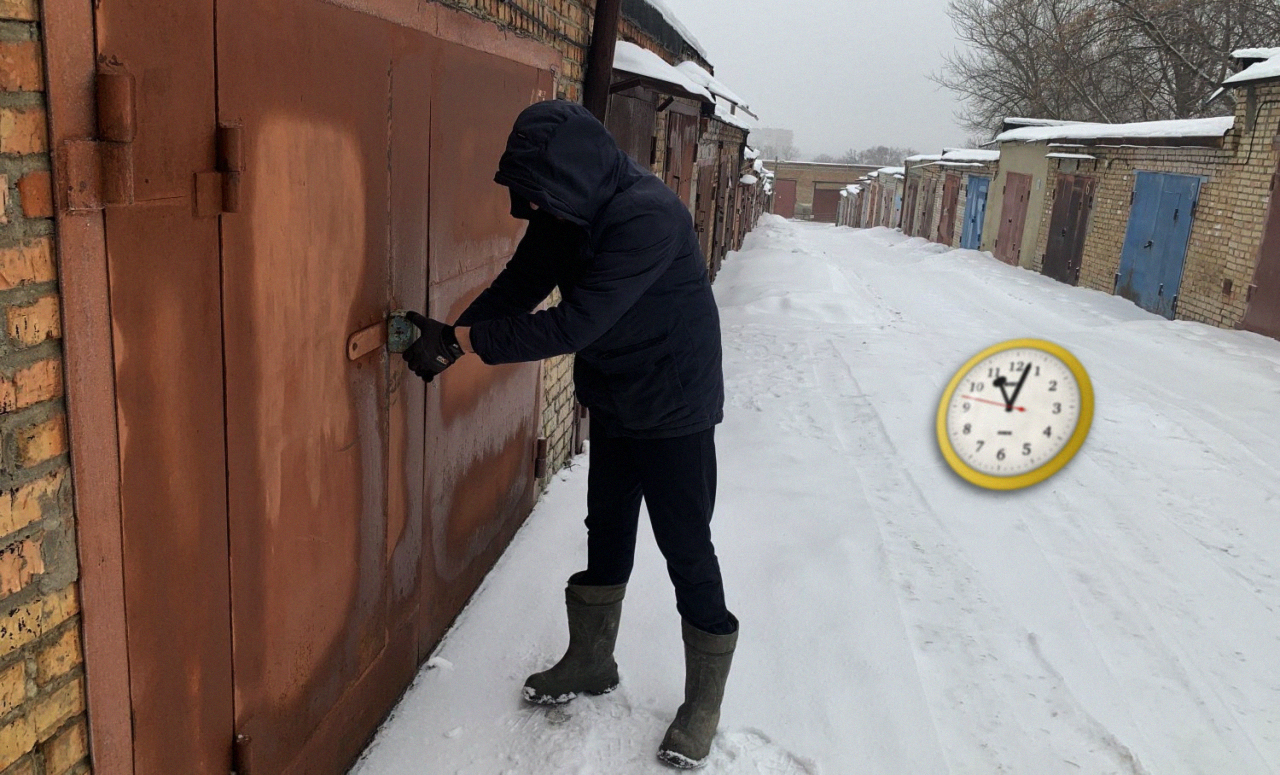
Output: 11h02m47s
